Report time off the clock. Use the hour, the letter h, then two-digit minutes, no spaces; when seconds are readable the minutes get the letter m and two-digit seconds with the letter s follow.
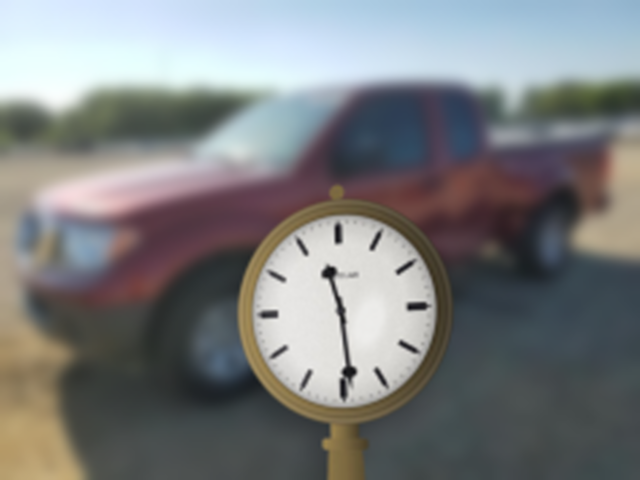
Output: 11h29
